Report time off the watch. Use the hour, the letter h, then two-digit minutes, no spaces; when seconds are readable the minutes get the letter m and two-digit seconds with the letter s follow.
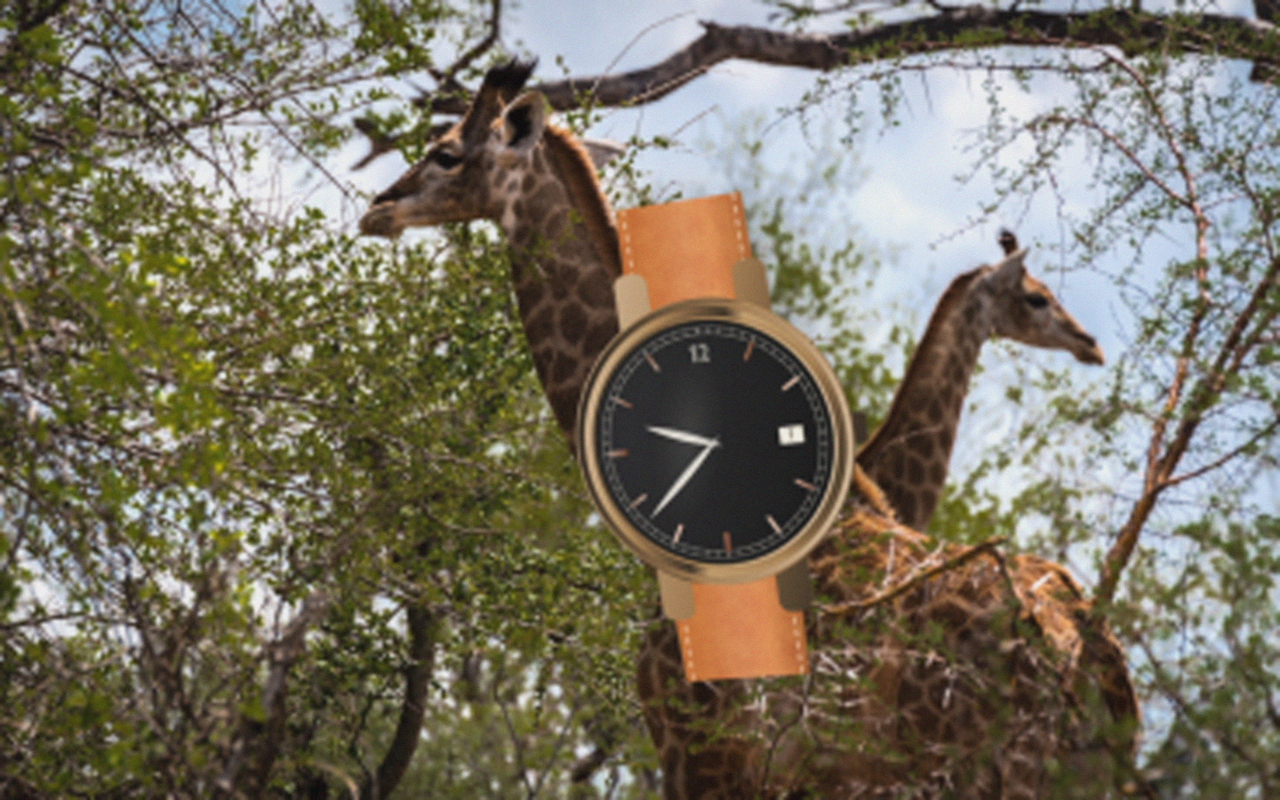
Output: 9h38
